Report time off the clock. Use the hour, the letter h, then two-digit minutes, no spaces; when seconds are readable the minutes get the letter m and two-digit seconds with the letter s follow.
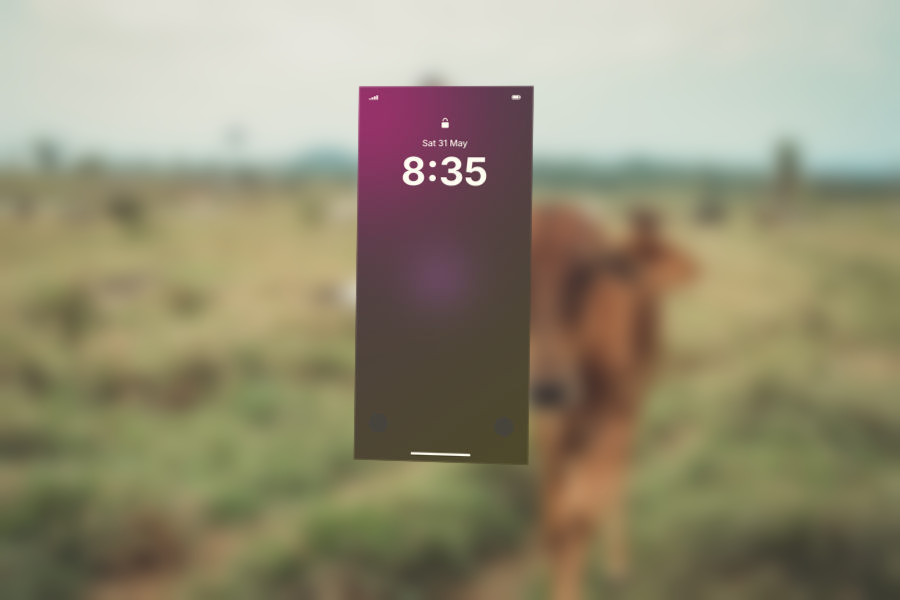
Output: 8h35
